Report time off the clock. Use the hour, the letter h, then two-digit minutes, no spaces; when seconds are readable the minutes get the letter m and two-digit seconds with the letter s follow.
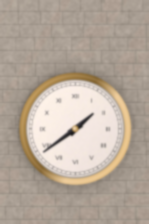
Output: 1h39
